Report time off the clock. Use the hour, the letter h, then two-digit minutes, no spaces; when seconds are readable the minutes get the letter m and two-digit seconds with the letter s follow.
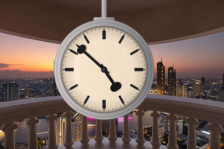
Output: 4h52
